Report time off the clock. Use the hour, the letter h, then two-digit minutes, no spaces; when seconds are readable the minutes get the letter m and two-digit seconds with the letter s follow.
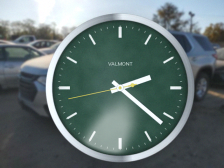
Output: 2h21m43s
